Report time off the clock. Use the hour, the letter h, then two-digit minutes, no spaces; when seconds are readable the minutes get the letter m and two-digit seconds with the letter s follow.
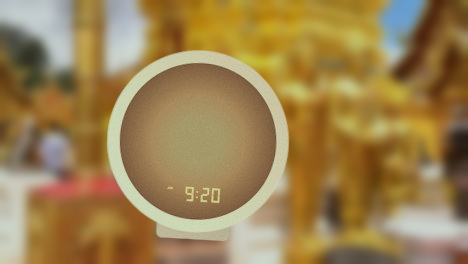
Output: 9h20
